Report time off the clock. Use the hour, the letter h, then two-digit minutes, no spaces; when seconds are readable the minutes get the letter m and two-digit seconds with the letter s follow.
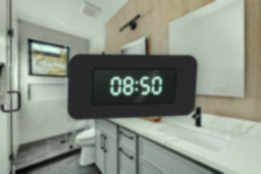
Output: 8h50
